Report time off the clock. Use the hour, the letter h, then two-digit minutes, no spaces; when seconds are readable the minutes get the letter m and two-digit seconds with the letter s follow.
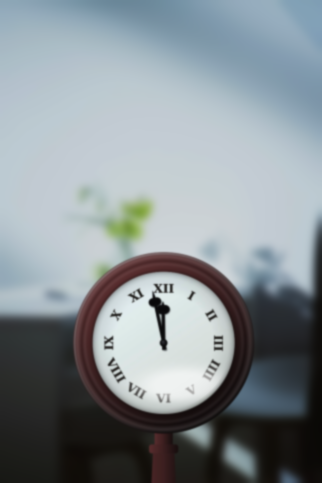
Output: 11h58
